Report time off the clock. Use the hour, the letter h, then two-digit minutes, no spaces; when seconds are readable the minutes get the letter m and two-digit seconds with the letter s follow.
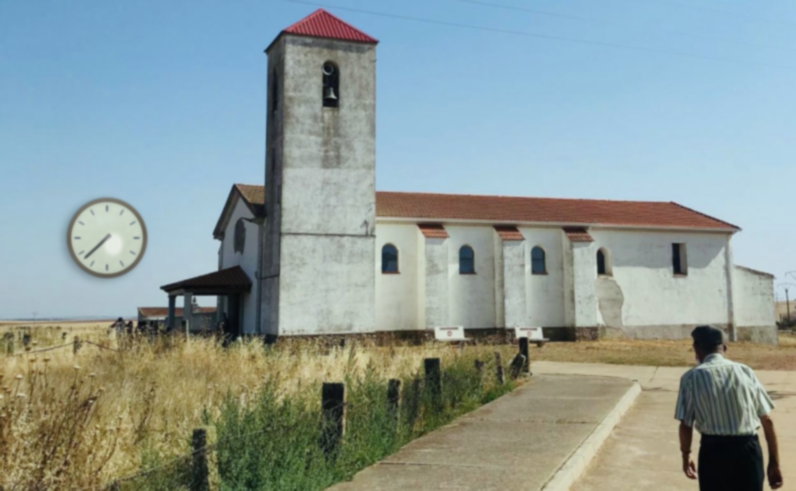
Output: 7h38
